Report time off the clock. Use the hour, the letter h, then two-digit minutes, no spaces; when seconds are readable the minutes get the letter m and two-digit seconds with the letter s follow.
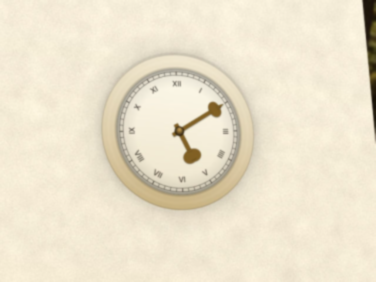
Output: 5h10
